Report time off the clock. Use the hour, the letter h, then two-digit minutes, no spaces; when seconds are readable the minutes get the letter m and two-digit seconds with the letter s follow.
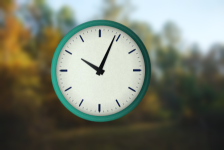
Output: 10h04
